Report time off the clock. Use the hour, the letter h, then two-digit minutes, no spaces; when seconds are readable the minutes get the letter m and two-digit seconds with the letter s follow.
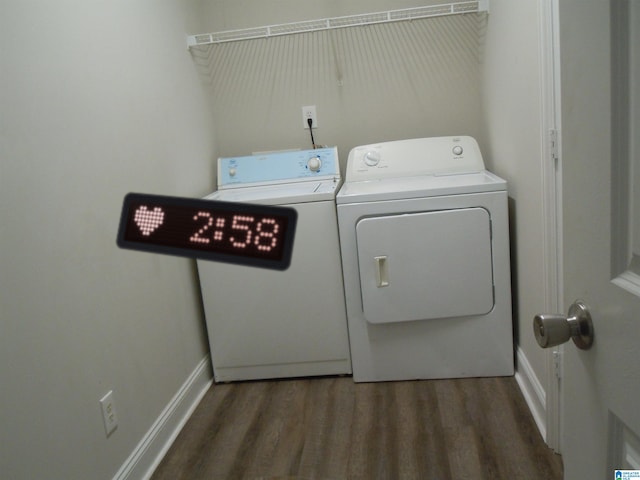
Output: 2h58
